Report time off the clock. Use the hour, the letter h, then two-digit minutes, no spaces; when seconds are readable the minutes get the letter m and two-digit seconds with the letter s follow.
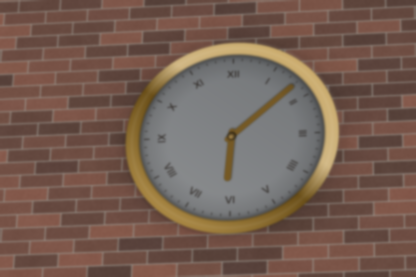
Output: 6h08
